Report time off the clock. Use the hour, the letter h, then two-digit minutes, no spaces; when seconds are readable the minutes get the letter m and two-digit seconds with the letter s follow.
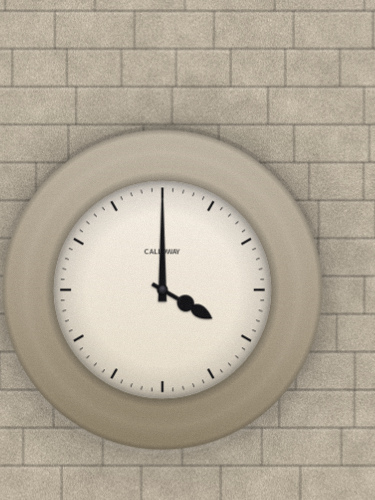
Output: 4h00
